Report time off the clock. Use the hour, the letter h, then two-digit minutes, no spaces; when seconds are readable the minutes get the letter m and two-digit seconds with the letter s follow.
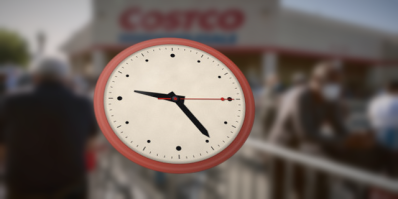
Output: 9h24m15s
